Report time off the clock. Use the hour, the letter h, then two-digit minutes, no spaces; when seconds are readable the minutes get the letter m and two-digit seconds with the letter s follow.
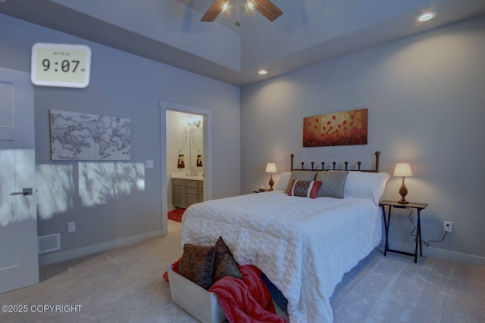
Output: 9h07
